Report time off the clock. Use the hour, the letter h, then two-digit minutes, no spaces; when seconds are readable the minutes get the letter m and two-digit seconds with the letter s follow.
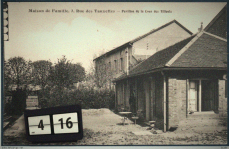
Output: 4h16
